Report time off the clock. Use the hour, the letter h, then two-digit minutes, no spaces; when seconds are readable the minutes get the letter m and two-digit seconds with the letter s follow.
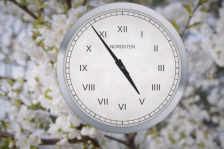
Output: 4h54
